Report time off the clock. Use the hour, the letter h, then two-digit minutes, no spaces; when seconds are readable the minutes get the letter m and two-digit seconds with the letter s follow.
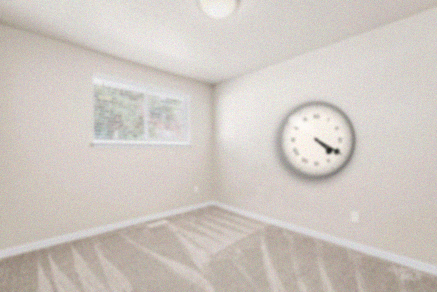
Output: 4h20
